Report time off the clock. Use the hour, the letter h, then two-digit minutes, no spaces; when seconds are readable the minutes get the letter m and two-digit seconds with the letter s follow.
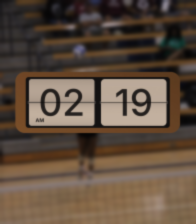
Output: 2h19
